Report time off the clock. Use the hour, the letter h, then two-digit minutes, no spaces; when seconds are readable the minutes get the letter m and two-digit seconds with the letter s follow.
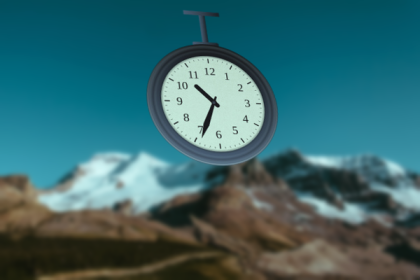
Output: 10h34
